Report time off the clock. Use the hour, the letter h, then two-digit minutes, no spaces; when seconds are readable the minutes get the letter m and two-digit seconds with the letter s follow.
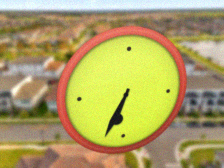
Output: 6h34
